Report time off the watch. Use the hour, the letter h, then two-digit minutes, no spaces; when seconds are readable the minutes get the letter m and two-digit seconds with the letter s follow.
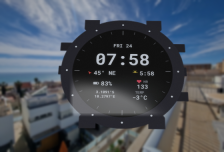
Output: 7h58
